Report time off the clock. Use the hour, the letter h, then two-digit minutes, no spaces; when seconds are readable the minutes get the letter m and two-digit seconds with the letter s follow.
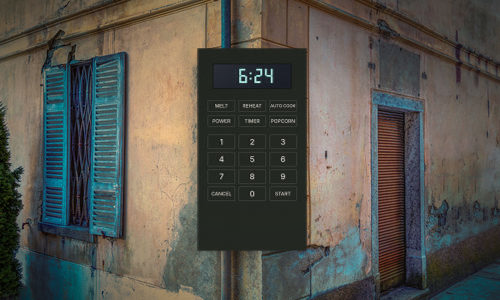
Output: 6h24
